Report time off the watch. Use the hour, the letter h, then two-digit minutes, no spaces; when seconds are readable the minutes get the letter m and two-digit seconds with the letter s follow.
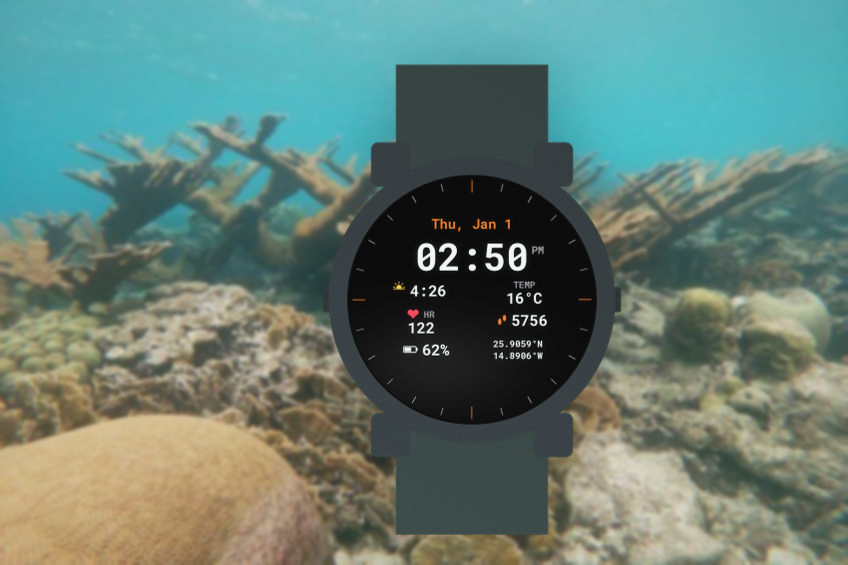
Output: 2h50
